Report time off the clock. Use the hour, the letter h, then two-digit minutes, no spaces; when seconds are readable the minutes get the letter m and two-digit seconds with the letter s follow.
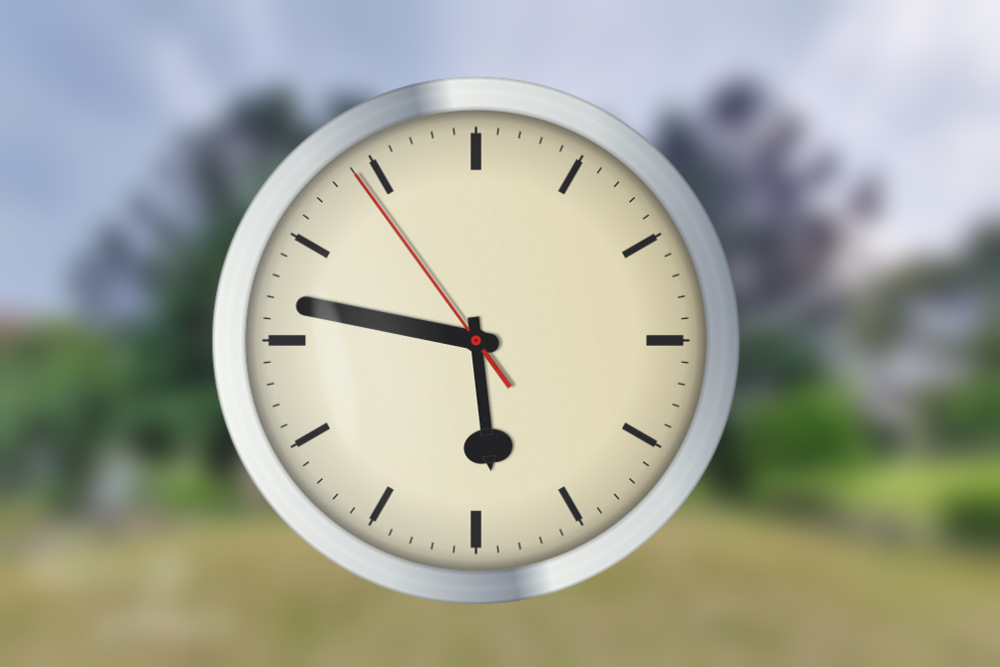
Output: 5h46m54s
